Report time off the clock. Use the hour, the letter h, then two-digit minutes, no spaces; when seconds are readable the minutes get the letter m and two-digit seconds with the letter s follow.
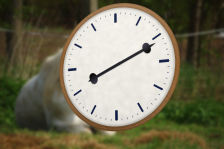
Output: 8h11
